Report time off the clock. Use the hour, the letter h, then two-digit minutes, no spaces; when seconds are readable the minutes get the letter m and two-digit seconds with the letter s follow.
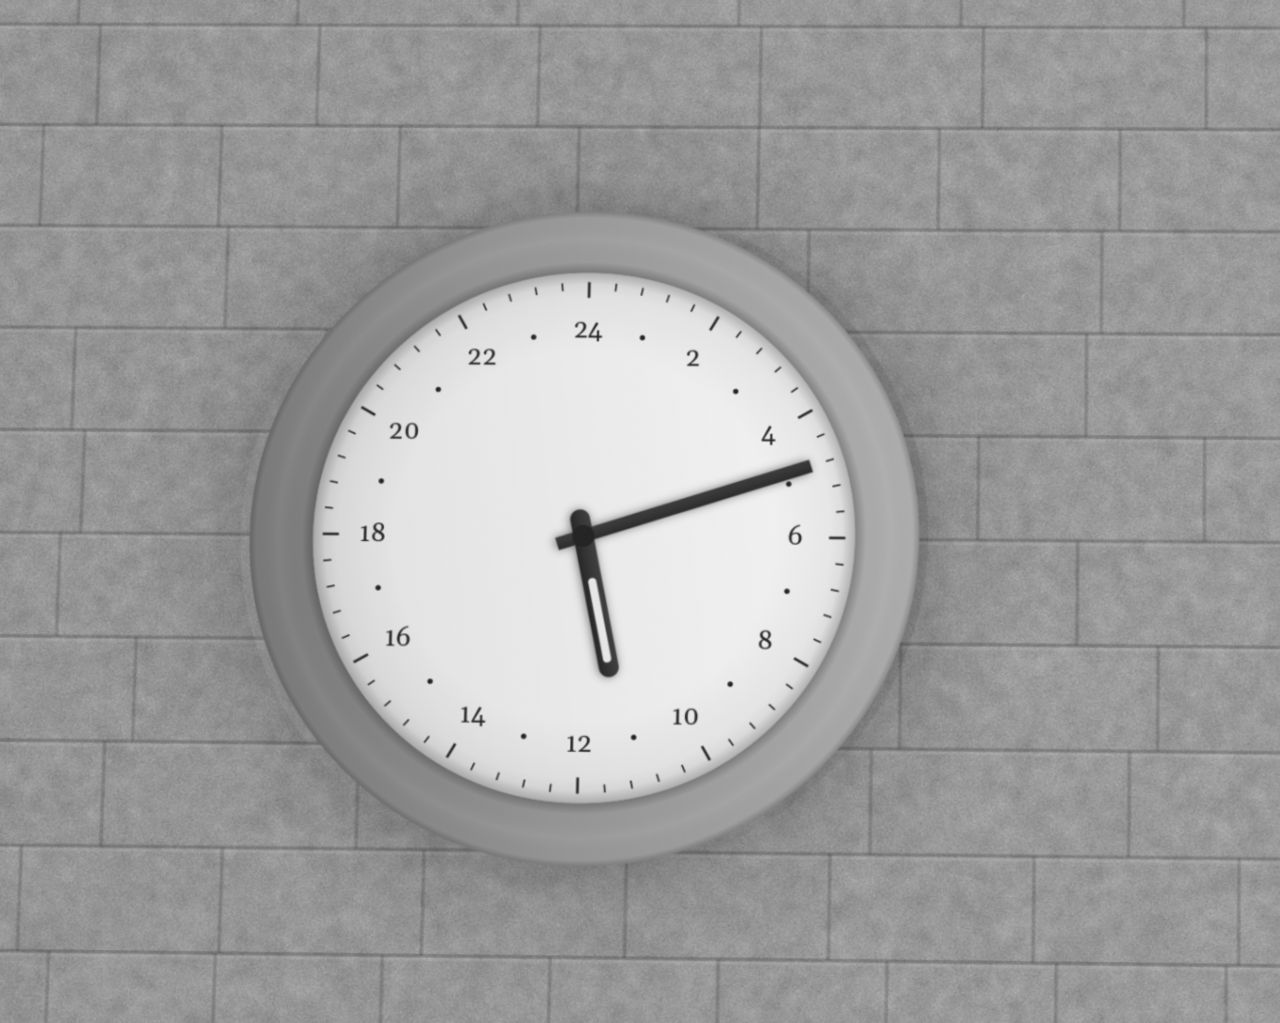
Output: 11h12
